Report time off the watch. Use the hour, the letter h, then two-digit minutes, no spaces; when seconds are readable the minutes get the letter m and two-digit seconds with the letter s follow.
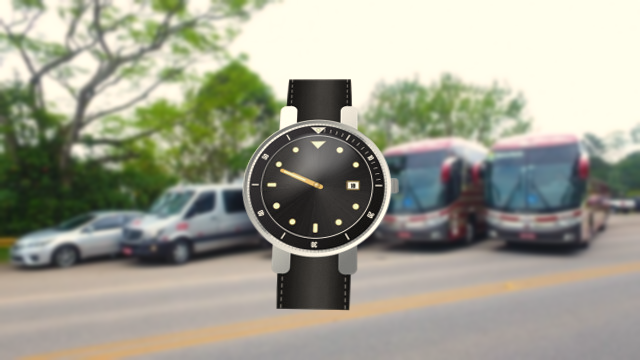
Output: 9h49
